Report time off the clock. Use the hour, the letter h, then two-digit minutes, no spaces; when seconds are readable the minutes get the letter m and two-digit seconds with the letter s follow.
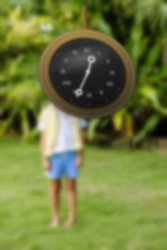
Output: 12h34
